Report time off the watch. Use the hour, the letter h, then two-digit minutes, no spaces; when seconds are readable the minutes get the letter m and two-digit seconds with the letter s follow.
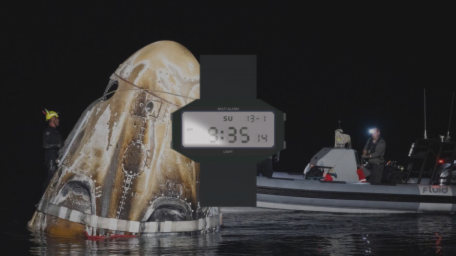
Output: 9h35m14s
